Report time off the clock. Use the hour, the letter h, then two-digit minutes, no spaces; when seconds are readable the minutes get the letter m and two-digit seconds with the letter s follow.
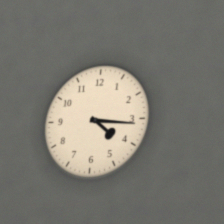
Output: 4h16
